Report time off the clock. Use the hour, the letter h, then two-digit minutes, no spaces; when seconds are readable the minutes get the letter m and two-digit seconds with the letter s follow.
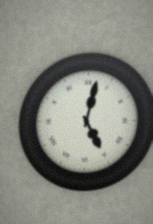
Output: 5h02
